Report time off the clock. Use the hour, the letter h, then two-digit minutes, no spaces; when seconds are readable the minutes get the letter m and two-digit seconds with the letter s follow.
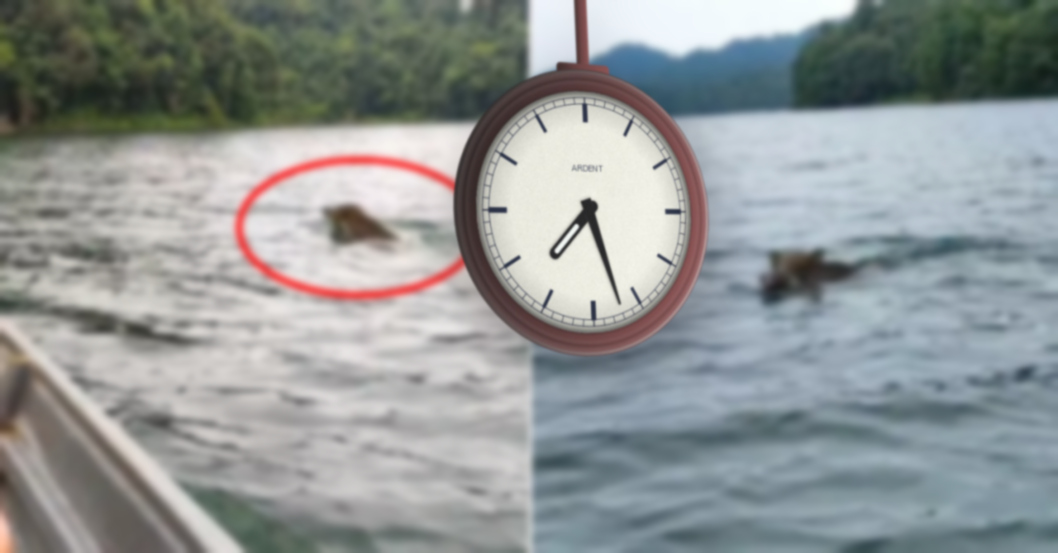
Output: 7h27
